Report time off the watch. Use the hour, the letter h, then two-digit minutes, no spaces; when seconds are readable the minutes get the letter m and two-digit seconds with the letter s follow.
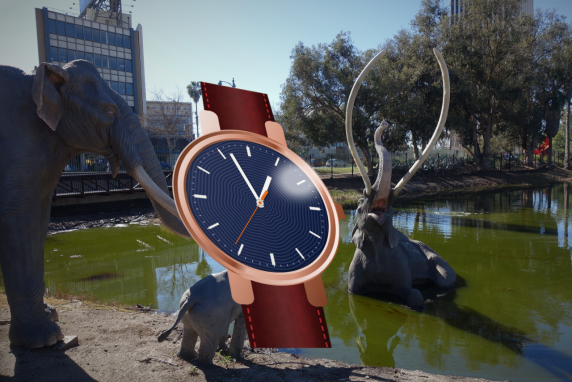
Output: 12h56m36s
